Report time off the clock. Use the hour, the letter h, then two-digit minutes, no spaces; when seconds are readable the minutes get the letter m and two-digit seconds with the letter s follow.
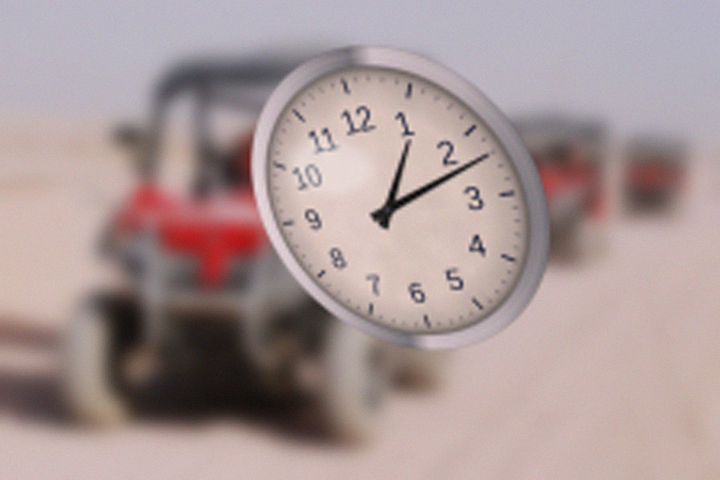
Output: 1h12
